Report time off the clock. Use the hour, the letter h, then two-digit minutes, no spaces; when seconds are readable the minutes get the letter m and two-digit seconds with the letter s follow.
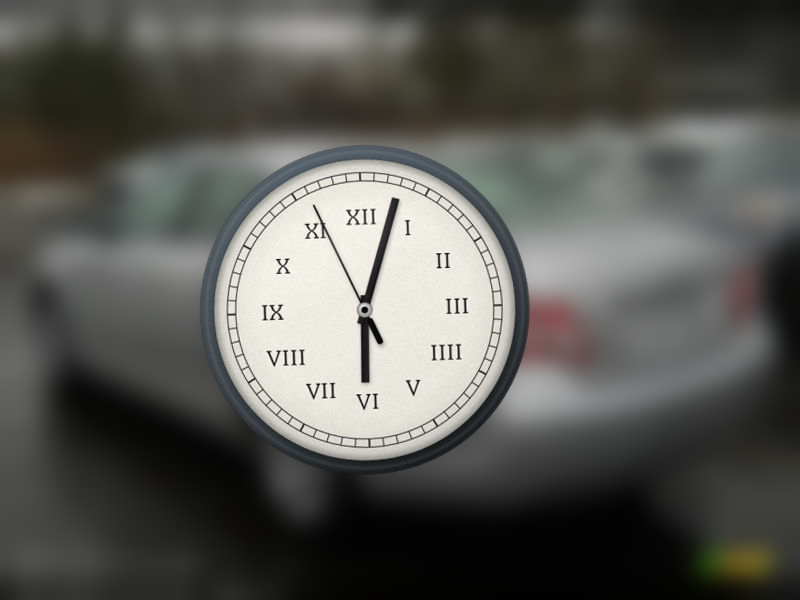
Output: 6h02m56s
